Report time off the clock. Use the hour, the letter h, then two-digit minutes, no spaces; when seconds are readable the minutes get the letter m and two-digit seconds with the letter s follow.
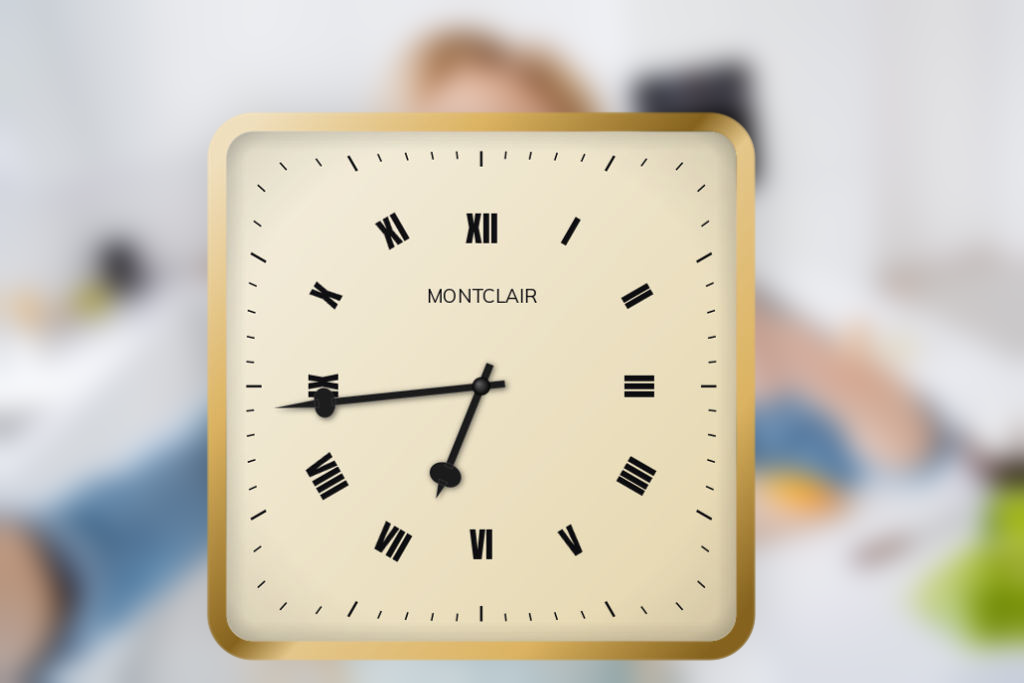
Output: 6h44
